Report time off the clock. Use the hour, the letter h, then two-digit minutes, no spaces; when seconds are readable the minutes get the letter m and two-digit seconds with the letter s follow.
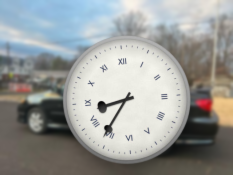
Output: 8h36
